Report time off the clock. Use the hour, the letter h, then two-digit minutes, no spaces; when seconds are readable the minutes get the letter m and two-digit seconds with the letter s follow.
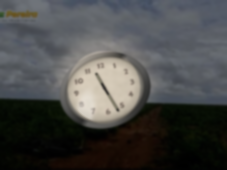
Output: 11h27
